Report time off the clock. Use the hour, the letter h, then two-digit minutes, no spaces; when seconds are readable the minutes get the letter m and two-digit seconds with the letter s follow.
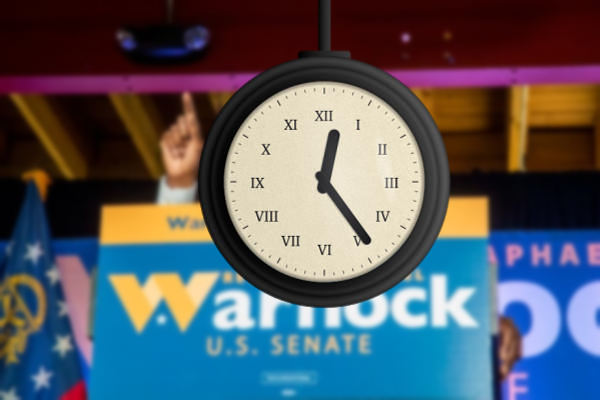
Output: 12h24
